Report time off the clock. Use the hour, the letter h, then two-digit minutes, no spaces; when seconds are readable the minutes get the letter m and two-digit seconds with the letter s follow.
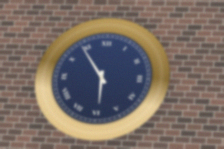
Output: 5h54
